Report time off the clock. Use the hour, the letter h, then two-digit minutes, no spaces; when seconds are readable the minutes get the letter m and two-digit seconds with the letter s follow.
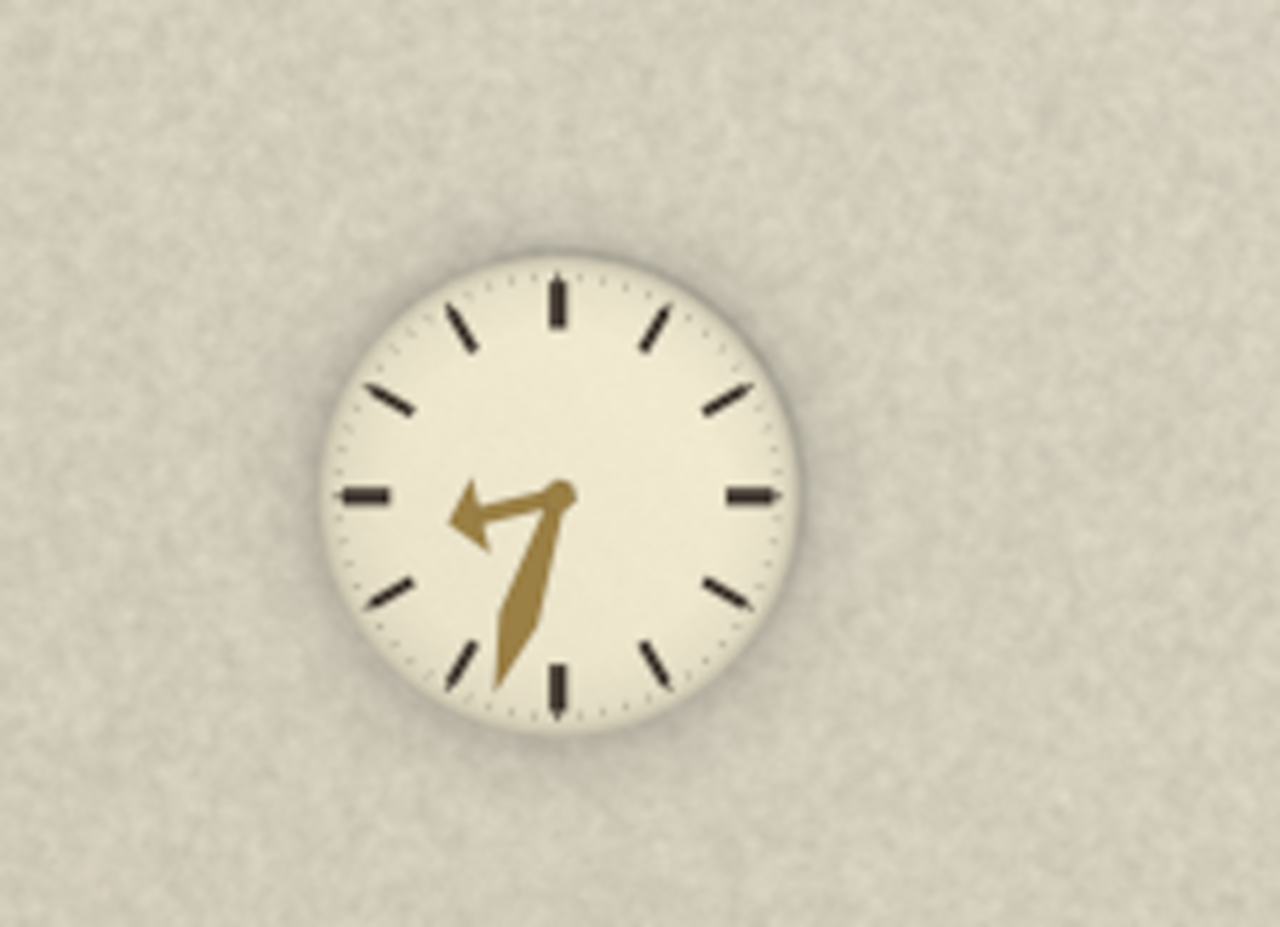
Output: 8h33
